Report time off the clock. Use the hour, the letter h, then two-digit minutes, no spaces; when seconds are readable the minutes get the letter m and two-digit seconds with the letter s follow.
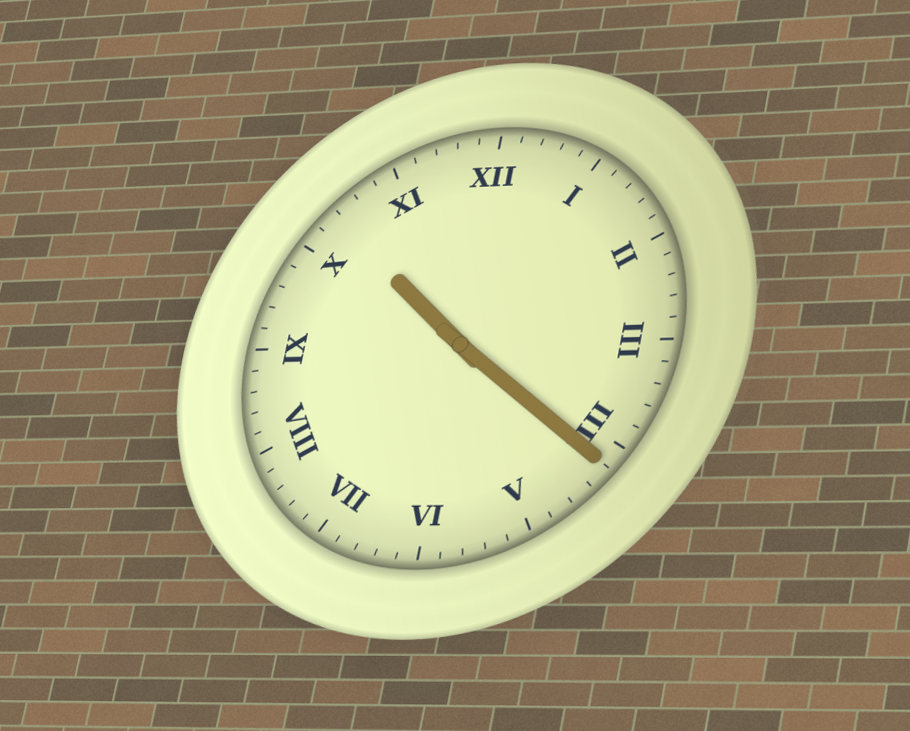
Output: 10h21
